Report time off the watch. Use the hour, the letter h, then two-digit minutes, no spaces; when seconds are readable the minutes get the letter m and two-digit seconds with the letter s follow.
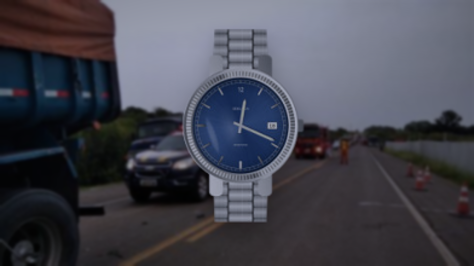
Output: 12h19
